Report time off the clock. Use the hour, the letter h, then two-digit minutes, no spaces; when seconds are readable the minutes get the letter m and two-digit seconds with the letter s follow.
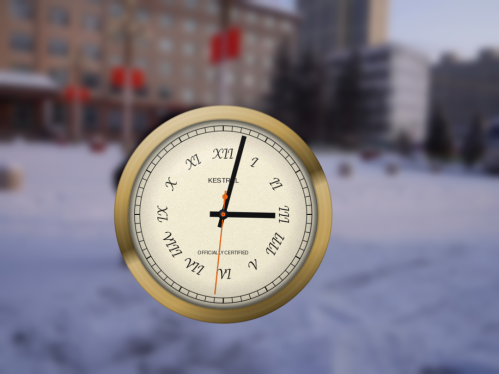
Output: 3h02m31s
